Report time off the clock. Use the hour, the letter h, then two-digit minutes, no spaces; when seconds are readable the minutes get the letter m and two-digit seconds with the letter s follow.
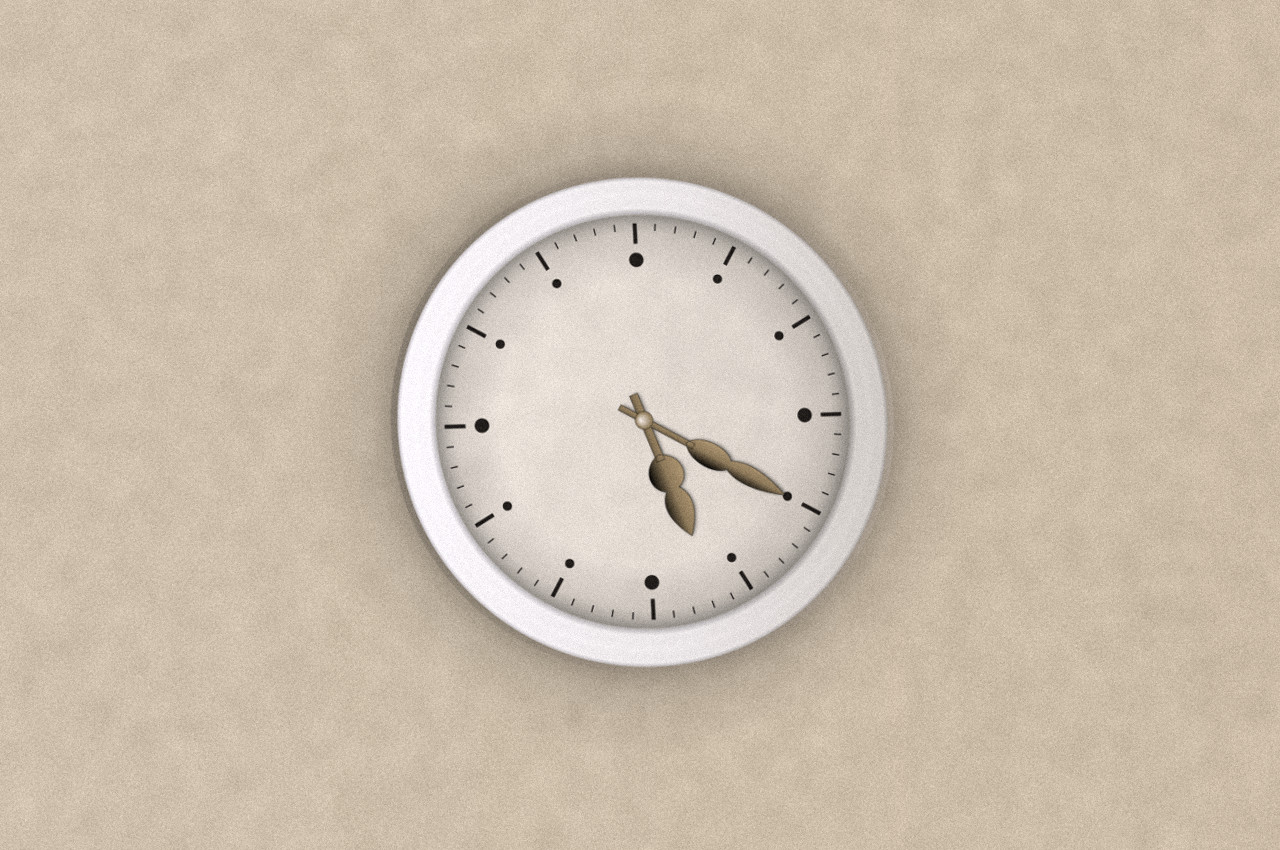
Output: 5h20
